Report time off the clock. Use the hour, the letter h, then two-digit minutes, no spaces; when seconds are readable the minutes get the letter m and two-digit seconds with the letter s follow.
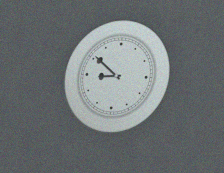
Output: 8h51
